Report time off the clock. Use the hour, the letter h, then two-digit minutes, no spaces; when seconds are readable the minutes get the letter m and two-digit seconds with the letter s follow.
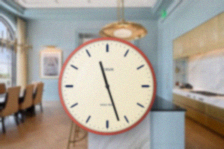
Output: 11h27
